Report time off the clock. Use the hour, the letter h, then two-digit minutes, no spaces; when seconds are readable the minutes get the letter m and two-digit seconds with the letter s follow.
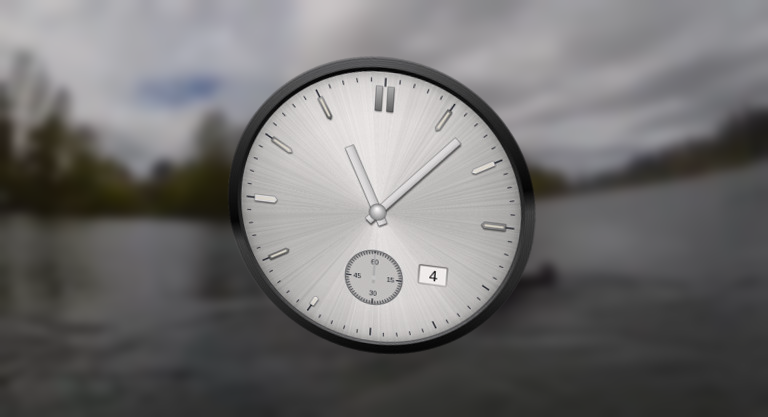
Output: 11h07
